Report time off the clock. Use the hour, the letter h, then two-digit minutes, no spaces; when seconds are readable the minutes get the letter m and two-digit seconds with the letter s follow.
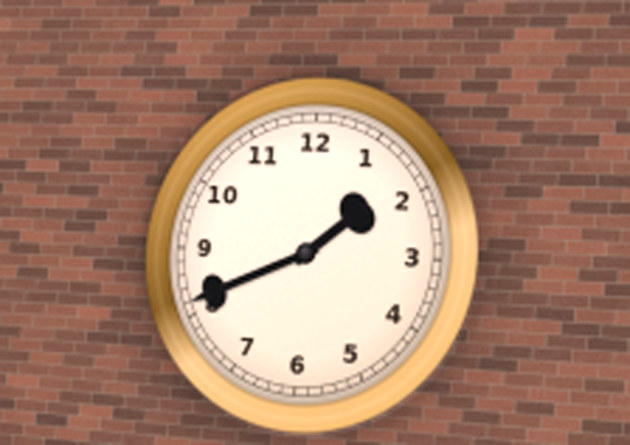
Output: 1h41
